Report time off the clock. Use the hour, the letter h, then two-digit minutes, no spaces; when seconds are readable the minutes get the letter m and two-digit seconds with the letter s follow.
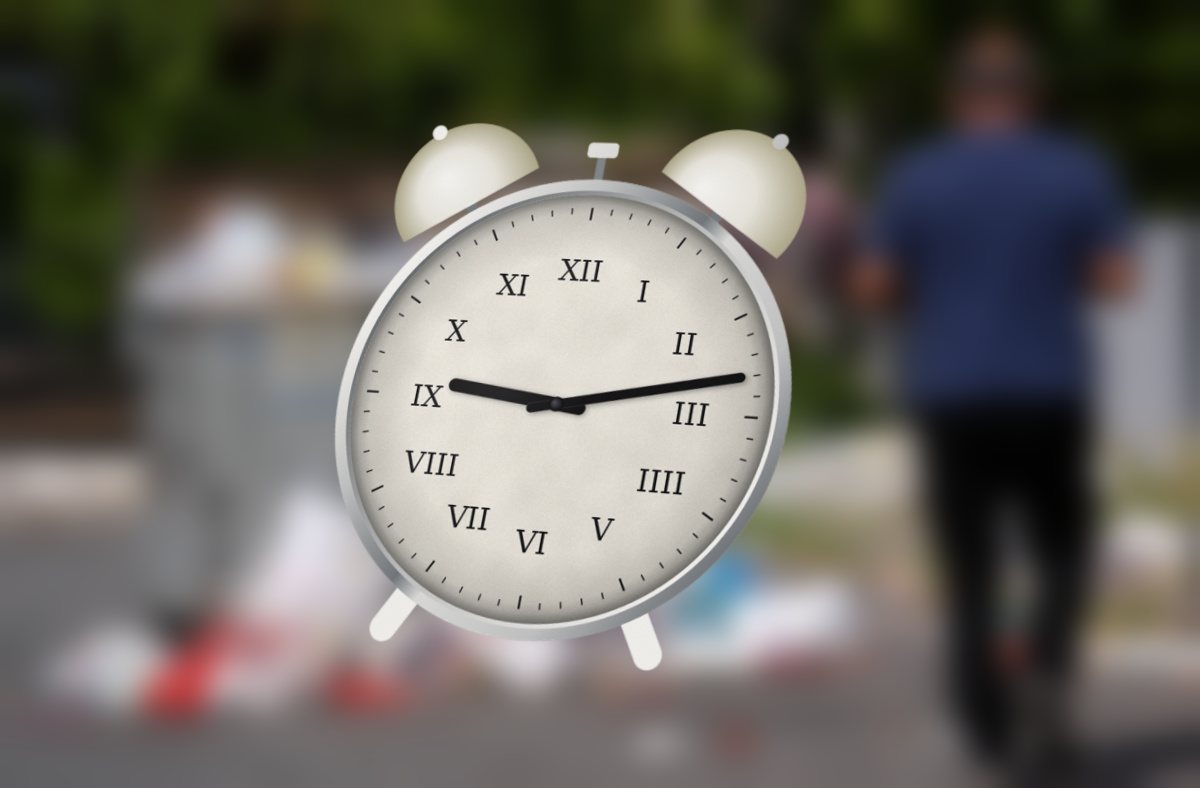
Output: 9h13
